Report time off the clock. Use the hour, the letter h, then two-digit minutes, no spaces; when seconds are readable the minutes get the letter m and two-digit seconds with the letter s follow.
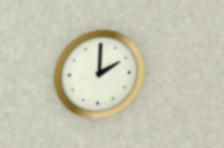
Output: 2h00
